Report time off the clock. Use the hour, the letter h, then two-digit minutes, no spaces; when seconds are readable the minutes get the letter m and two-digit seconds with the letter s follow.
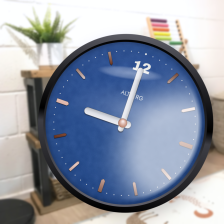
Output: 9h00
